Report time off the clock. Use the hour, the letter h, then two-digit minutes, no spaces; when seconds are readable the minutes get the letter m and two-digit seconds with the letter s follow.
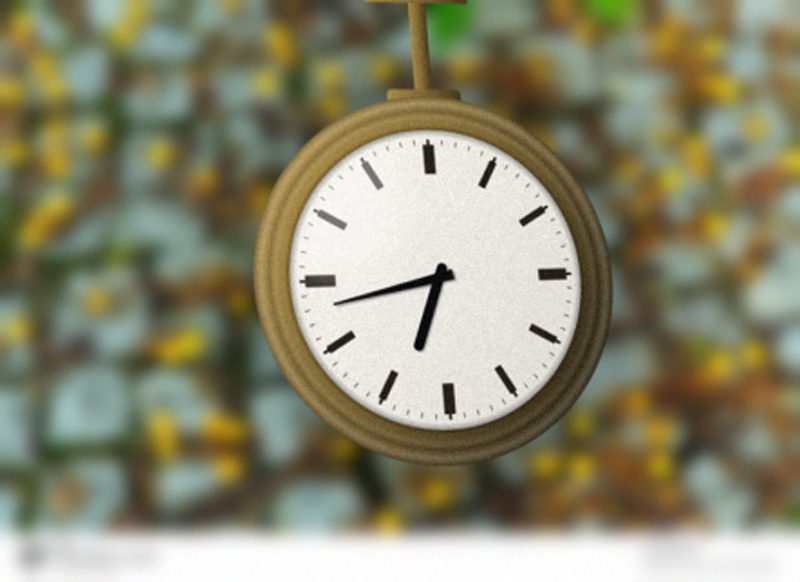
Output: 6h43
